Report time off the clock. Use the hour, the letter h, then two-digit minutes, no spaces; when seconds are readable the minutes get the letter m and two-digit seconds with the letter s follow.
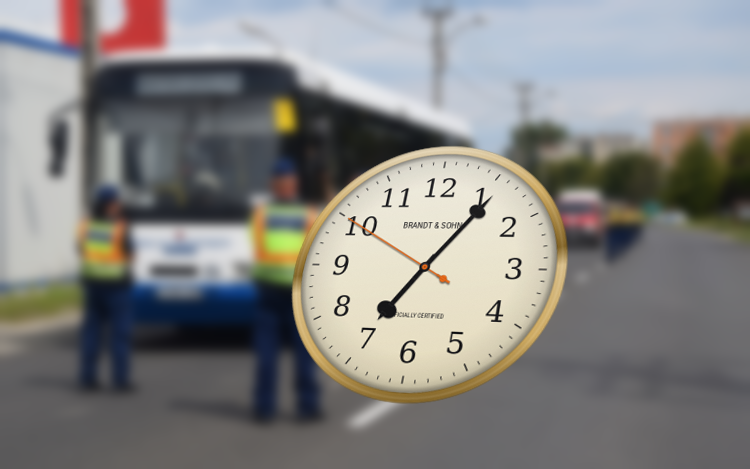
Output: 7h05m50s
